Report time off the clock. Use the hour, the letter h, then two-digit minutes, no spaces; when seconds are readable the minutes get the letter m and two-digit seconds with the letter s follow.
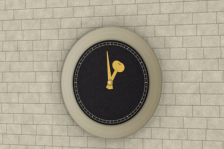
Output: 12h59
